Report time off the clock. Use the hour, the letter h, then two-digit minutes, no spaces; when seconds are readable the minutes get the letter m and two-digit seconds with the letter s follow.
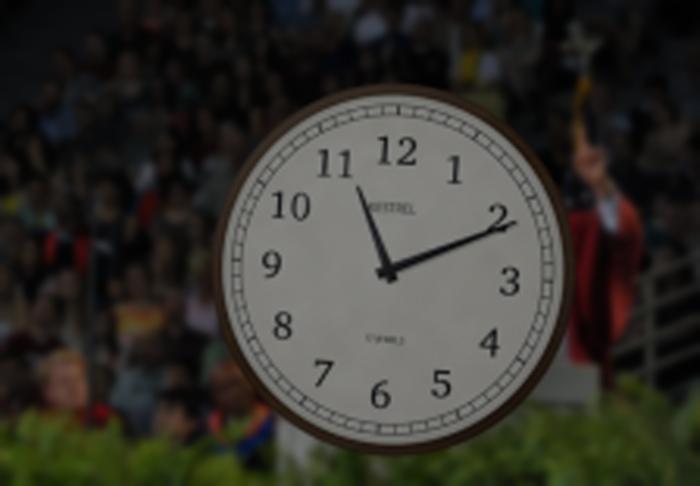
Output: 11h11
